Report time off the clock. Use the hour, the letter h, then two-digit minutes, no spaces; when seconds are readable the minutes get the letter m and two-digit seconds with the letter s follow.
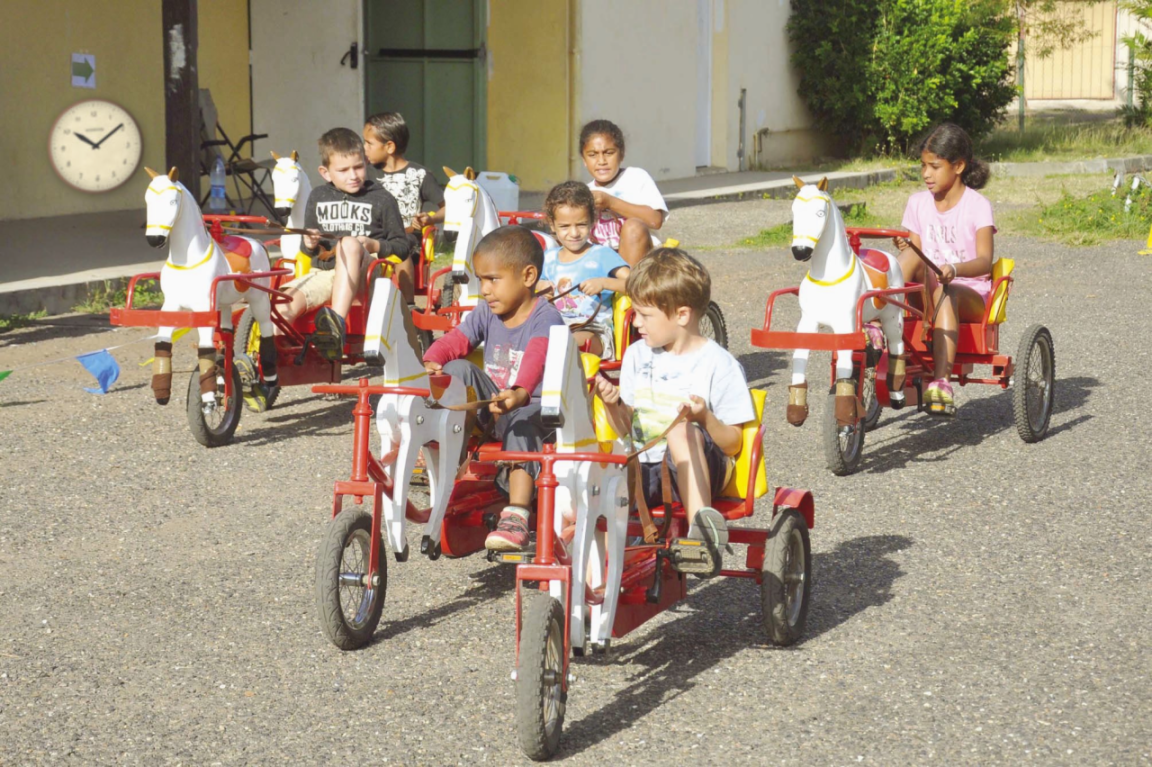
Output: 10h09
